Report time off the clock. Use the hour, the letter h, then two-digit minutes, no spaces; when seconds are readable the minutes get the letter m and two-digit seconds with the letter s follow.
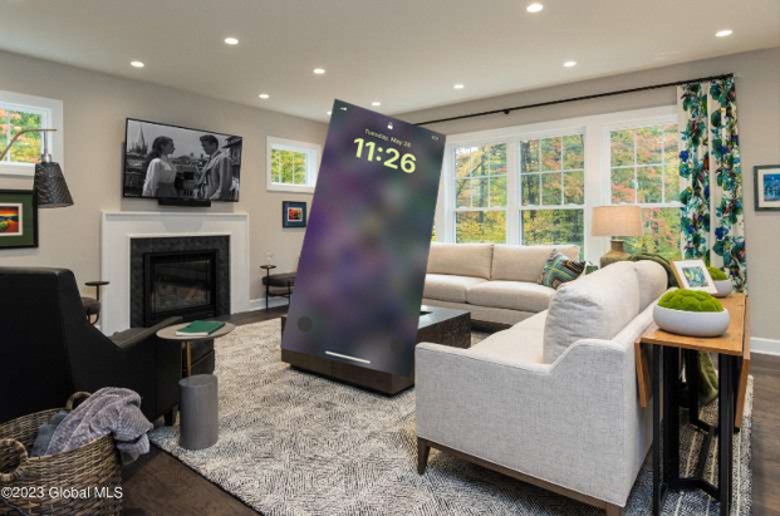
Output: 11h26
